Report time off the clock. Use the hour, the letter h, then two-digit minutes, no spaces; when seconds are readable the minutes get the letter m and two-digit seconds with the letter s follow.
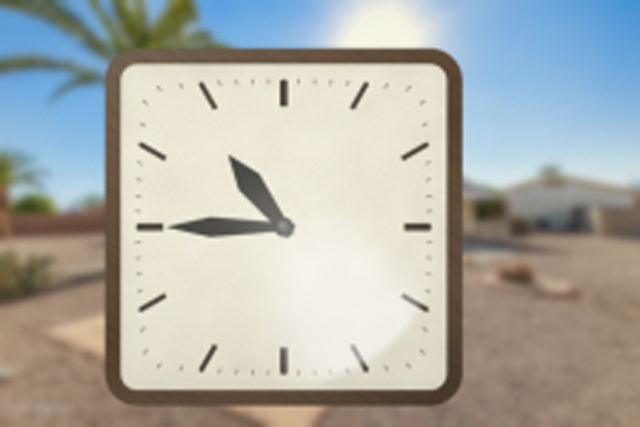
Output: 10h45
